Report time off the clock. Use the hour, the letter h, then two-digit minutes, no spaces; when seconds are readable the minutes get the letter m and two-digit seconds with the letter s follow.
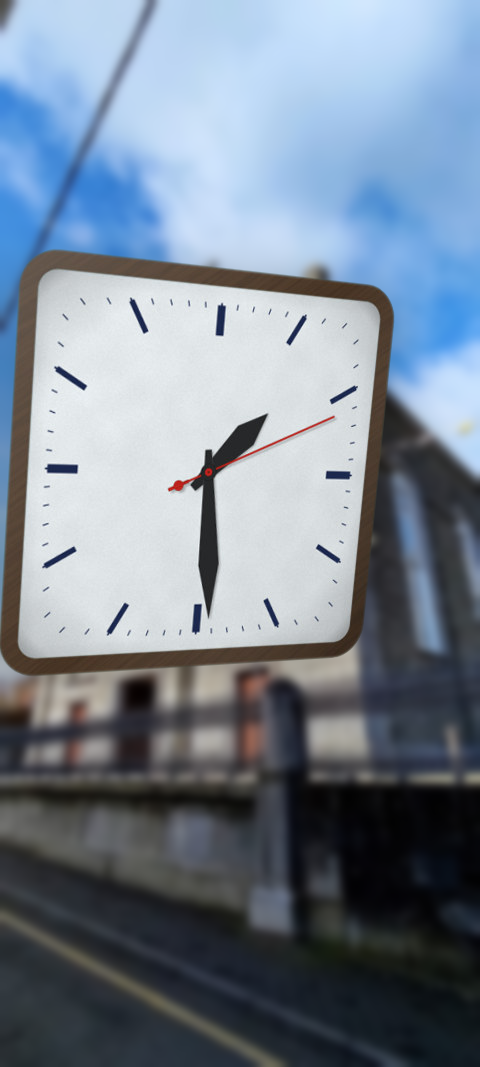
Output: 1h29m11s
